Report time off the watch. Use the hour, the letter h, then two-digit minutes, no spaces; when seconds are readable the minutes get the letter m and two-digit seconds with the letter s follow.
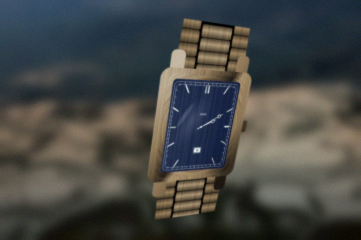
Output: 2h10
